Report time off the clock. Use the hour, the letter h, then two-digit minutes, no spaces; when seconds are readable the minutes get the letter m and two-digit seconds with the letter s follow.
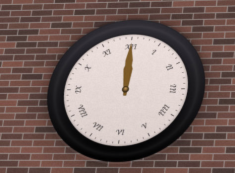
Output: 12h00
